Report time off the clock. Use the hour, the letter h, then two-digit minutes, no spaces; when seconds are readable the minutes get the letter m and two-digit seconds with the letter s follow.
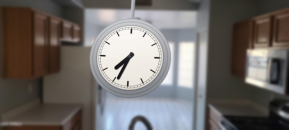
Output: 7h34
